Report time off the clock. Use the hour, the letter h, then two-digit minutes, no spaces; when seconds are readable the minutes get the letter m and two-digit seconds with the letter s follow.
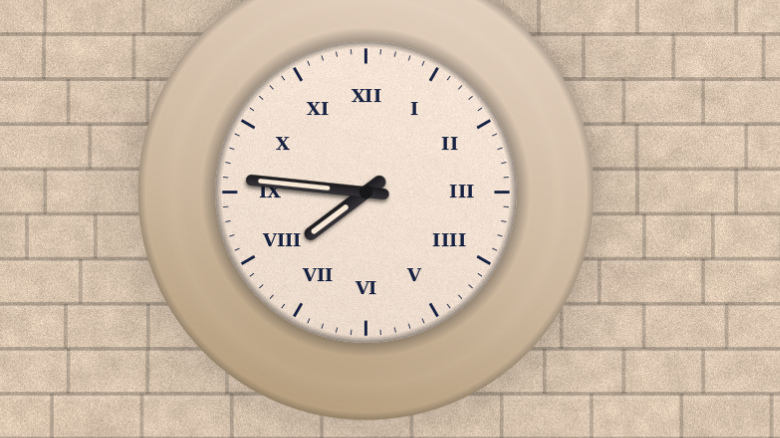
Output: 7h46
